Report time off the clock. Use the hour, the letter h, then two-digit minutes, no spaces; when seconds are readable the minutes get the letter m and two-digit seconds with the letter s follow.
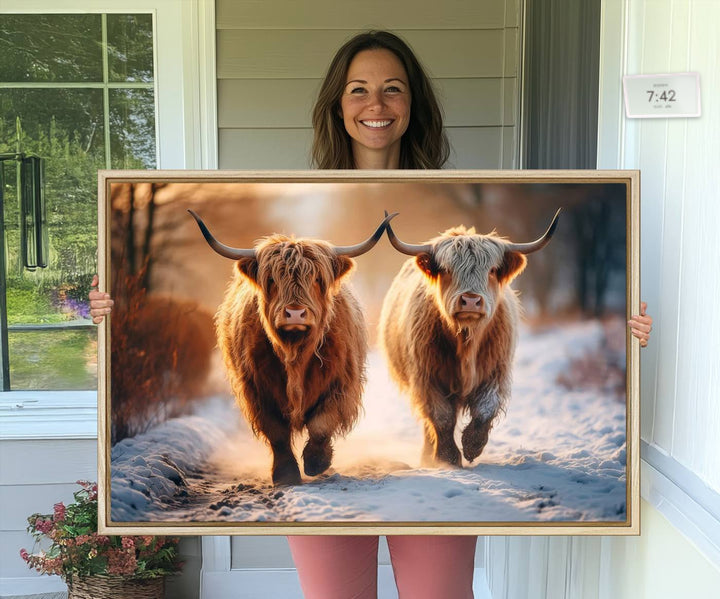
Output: 7h42
